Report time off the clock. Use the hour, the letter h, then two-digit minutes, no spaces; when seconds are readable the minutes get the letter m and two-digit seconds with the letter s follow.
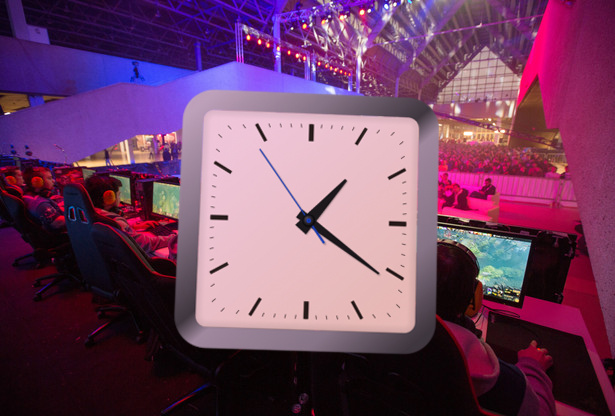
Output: 1h20m54s
